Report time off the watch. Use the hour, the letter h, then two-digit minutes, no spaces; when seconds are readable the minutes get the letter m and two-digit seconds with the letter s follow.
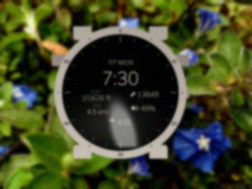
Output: 7h30
